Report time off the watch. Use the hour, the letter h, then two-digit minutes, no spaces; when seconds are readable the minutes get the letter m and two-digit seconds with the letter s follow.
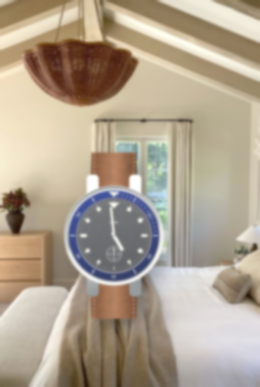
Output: 4h59
